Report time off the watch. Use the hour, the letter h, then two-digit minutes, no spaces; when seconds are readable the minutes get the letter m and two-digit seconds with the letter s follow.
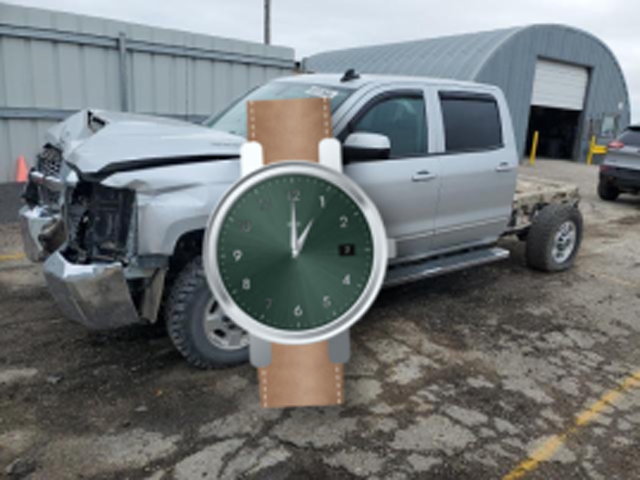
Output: 1h00
